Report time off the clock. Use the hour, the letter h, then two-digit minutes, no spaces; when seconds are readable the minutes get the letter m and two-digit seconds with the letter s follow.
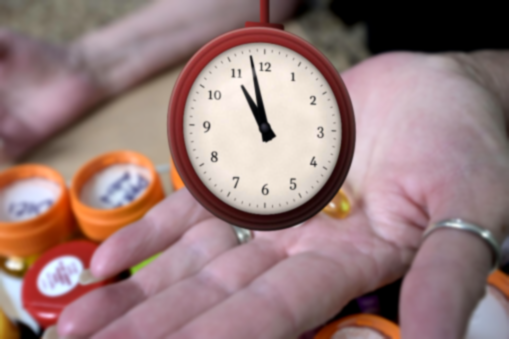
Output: 10h58
